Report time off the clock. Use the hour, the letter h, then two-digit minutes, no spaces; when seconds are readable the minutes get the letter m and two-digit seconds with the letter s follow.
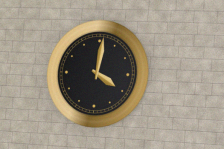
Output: 4h01
